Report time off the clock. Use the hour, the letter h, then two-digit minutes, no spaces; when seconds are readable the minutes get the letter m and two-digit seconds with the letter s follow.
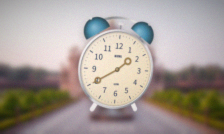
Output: 1h40
